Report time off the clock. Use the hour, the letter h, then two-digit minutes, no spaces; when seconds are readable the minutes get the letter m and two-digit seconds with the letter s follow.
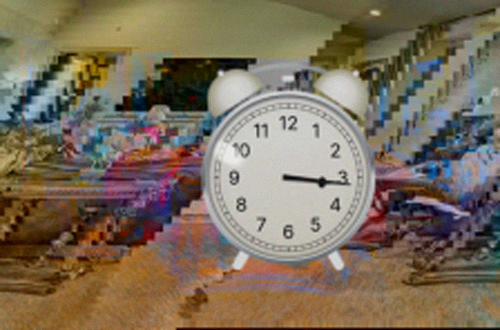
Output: 3h16
